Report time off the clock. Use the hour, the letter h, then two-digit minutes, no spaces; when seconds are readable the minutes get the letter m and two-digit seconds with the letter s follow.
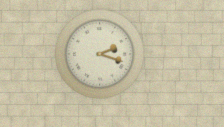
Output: 2h18
